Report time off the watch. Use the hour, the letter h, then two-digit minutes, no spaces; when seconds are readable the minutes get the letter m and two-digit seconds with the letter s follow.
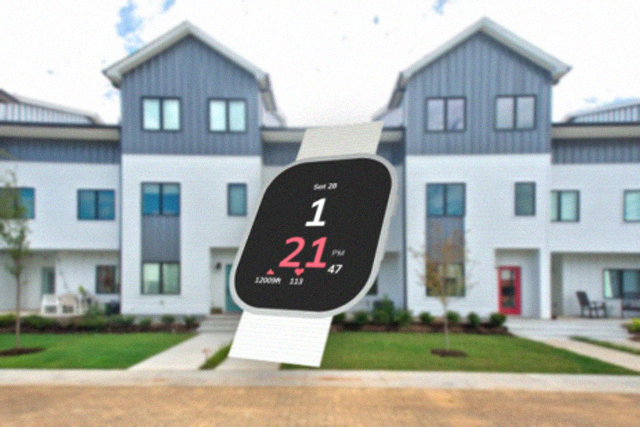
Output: 1h21m47s
